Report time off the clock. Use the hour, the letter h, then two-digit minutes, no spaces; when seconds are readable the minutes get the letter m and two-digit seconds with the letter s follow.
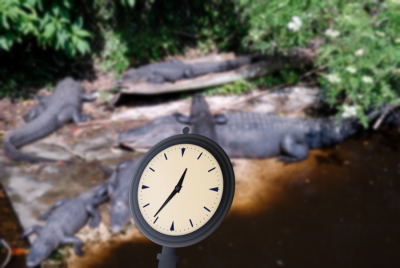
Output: 12h36
